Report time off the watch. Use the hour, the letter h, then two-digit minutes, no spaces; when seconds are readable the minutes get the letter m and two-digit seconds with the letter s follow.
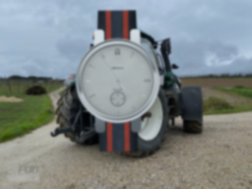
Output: 4h54
